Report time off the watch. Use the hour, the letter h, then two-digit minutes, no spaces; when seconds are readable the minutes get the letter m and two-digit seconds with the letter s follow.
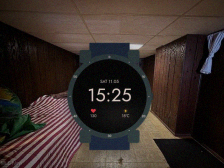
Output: 15h25
